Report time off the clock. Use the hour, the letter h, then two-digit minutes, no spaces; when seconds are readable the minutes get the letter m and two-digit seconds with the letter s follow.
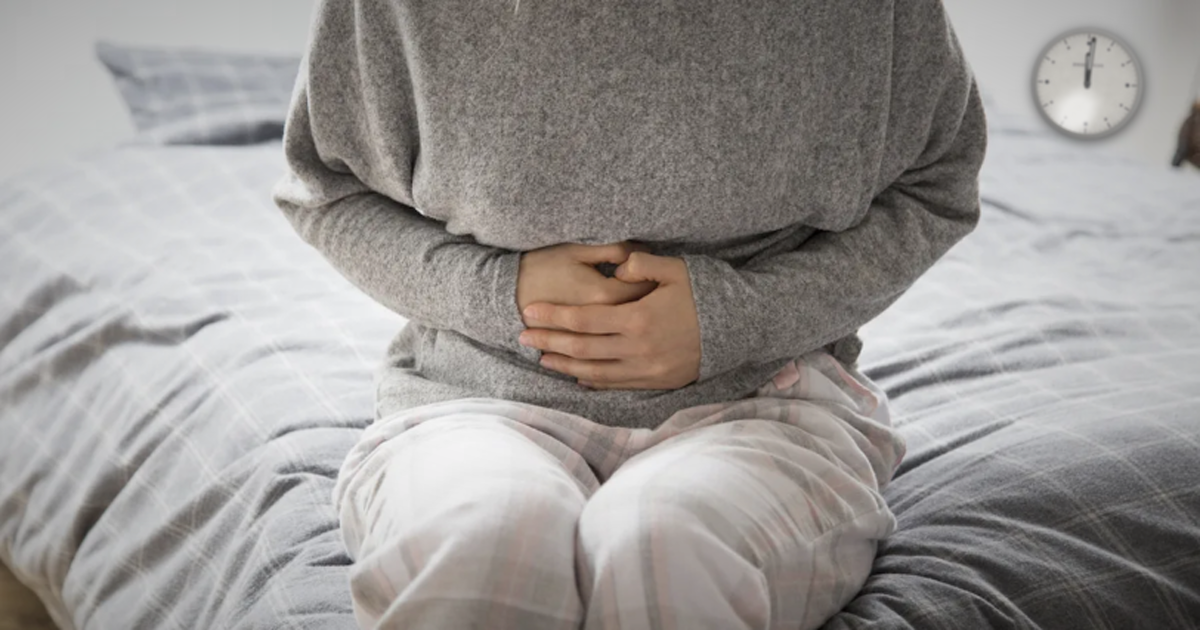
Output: 12h01
